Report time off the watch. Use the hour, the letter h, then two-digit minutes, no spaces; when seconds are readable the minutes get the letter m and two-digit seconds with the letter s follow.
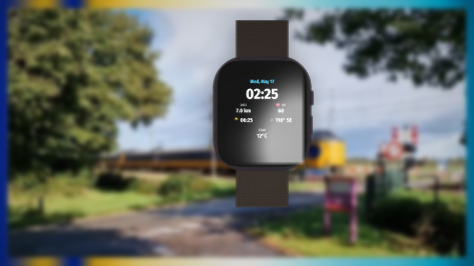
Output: 2h25
